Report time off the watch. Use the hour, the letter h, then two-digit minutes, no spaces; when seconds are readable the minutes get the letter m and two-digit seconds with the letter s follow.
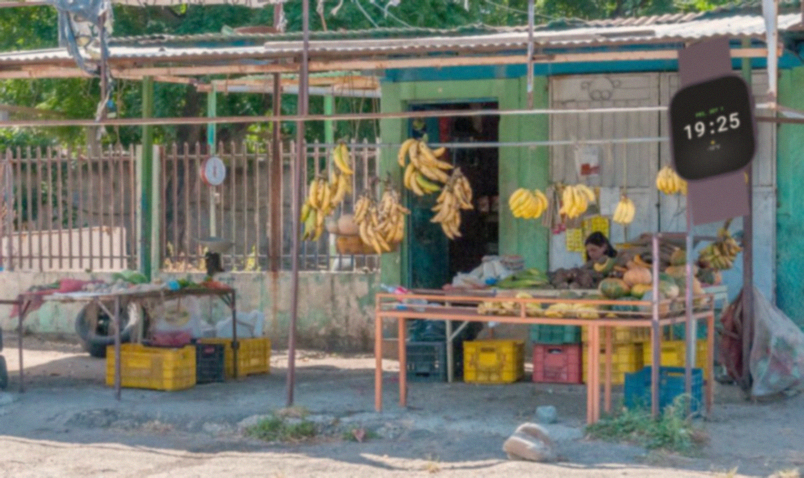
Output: 19h25
